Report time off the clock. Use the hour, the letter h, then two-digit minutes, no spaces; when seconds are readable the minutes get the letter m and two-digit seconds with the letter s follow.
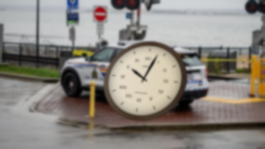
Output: 10h03
